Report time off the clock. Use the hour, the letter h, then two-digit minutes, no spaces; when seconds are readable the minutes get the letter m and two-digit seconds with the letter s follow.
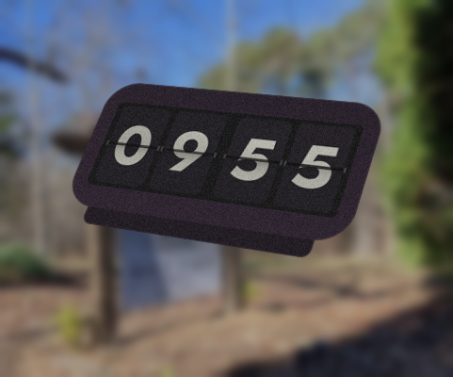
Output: 9h55
